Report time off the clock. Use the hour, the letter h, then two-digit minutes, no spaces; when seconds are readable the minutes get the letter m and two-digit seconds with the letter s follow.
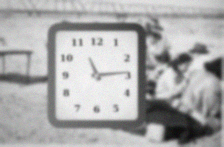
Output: 11h14
